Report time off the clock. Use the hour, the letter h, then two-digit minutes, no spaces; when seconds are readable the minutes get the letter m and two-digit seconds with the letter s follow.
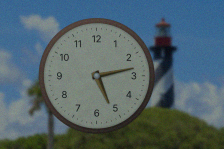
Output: 5h13
